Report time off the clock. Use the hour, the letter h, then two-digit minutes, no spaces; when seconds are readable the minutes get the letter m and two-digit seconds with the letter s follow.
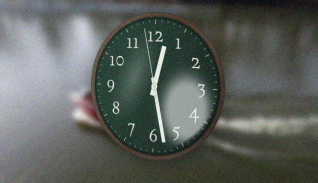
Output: 12h27m58s
